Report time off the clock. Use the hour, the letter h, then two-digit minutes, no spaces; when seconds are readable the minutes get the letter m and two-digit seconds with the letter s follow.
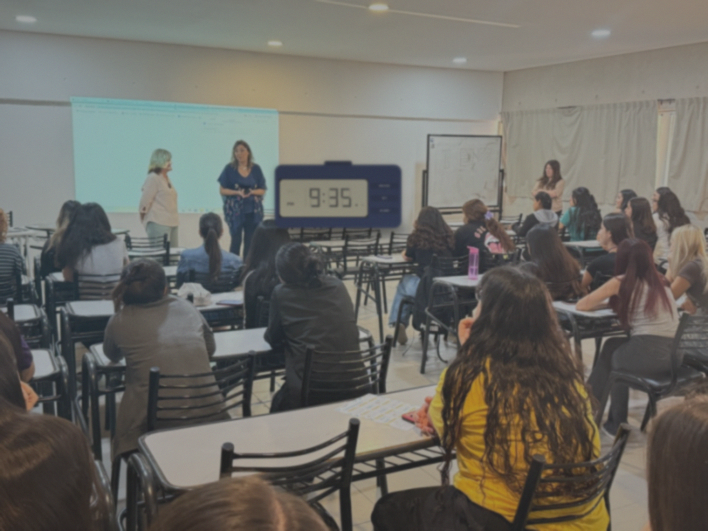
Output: 9h35
